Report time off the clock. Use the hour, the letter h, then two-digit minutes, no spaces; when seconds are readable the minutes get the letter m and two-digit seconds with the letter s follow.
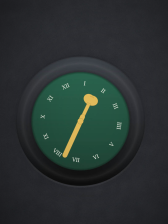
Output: 1h38
